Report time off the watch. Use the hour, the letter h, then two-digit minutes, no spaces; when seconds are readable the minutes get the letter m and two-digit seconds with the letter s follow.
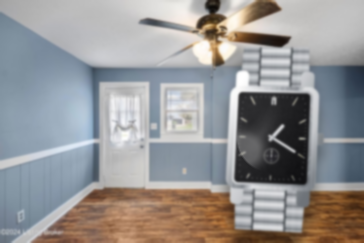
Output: 1h20
